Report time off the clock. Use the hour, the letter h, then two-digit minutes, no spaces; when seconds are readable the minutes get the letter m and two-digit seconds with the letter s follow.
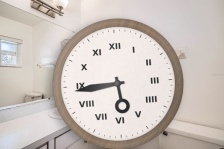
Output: 5h44
